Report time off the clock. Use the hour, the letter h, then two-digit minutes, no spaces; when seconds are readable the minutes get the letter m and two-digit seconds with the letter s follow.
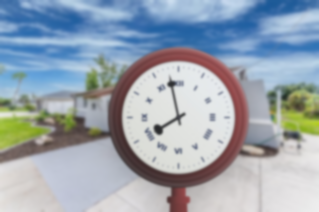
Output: 7h58
